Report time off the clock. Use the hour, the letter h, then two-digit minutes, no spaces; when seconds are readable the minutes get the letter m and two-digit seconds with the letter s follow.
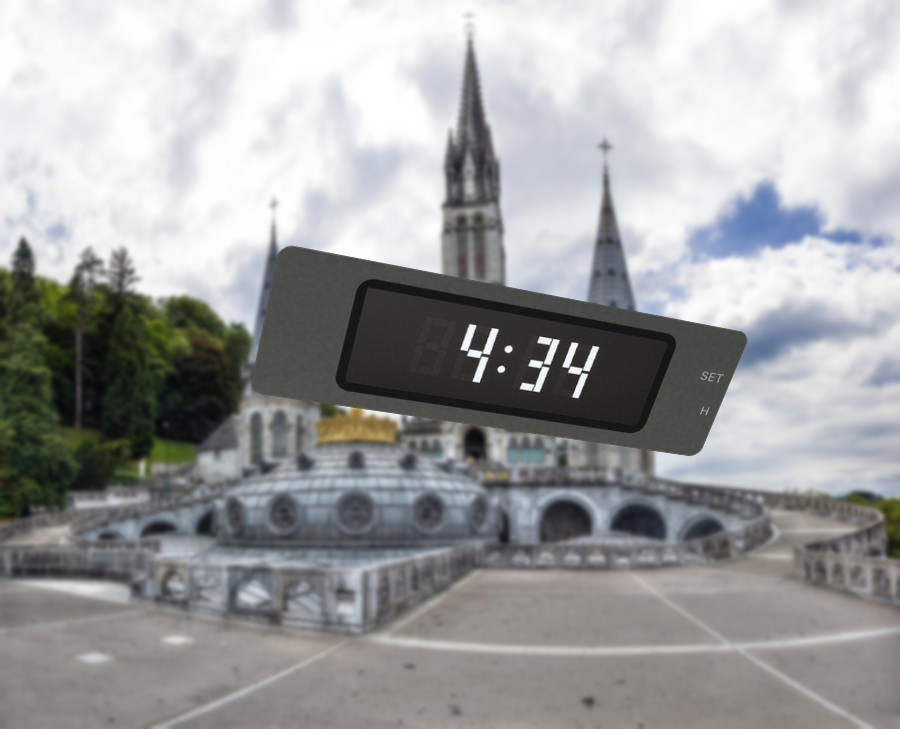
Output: 4h34
